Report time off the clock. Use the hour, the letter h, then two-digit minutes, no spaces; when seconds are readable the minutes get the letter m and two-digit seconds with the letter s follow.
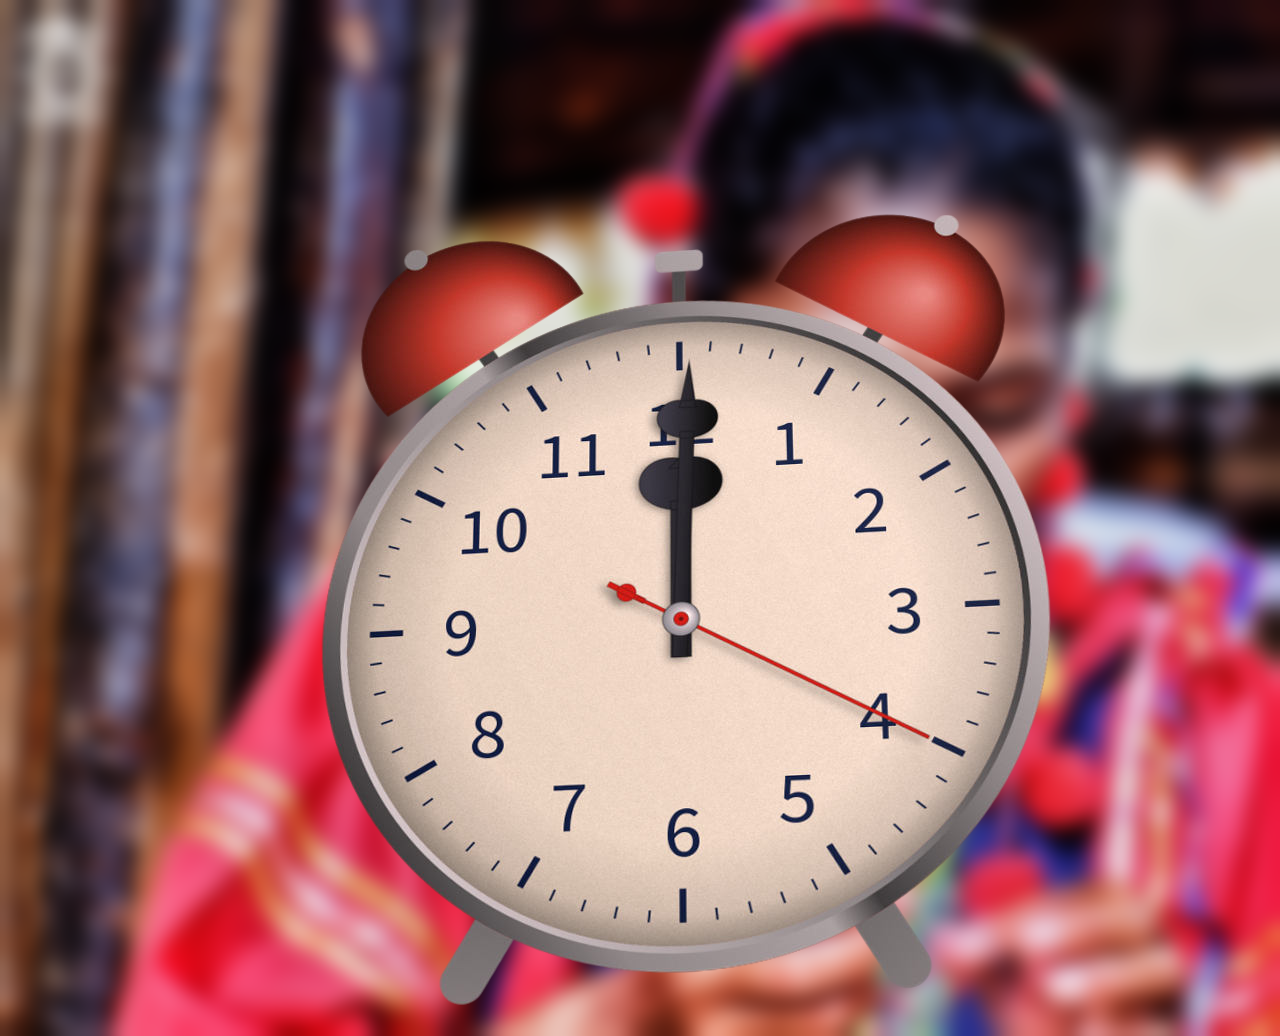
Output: 12h00m20s
